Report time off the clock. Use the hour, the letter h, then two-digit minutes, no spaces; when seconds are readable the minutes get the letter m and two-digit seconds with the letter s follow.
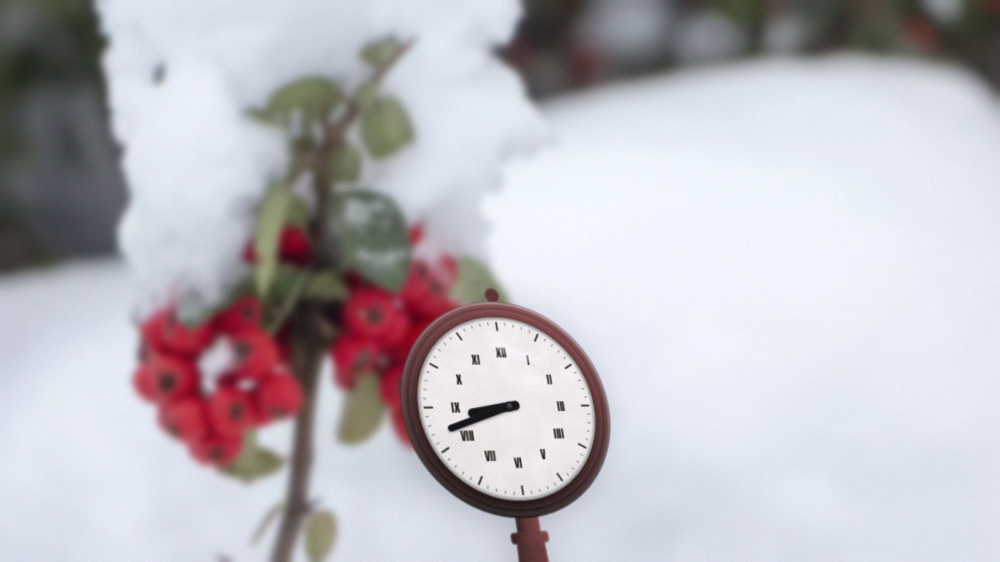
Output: 8h42
